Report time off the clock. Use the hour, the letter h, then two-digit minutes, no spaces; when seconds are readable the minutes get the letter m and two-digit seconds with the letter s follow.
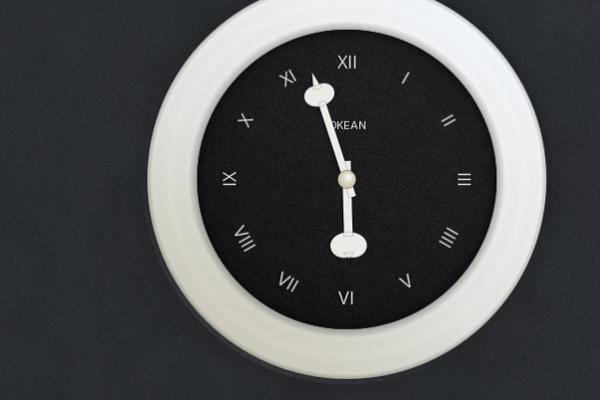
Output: 5h57
